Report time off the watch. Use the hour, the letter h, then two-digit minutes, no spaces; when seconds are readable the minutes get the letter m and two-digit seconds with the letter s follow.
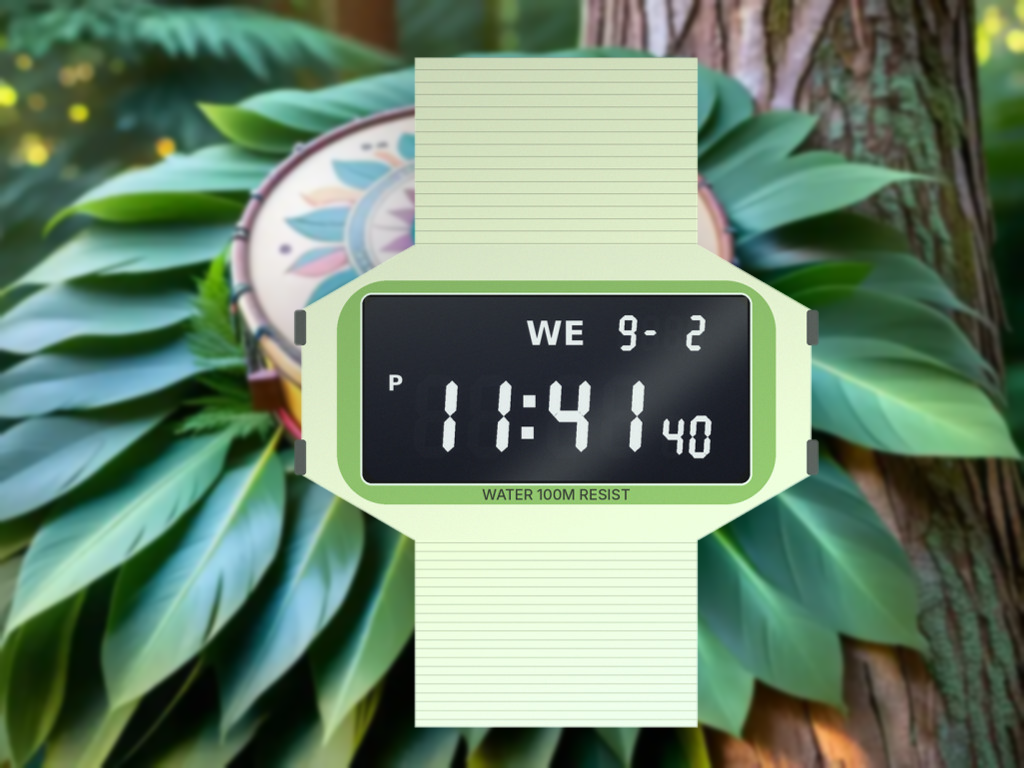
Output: 11h41m40s
